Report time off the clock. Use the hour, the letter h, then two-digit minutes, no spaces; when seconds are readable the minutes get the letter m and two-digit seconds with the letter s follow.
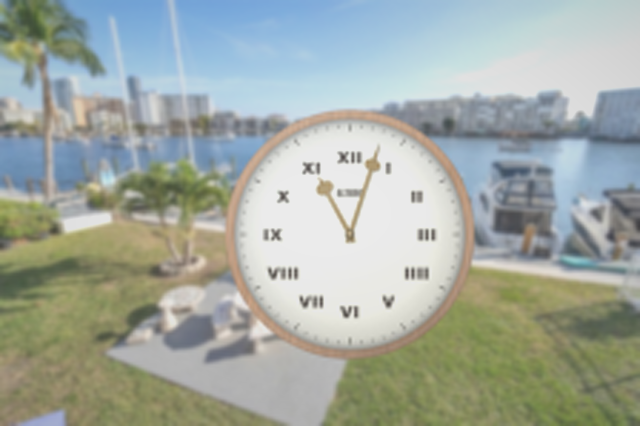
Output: 11h03
